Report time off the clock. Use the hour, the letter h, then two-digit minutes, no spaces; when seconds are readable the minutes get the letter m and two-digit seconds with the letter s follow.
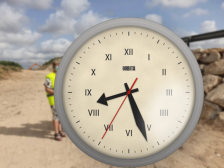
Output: 8h26m35s
